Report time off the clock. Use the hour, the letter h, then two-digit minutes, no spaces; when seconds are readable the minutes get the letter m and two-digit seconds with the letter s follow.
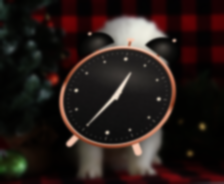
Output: 12h35
